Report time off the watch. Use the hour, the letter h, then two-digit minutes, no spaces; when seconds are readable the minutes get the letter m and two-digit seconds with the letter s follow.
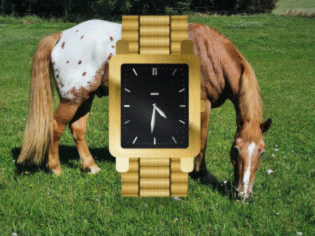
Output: 4h31
